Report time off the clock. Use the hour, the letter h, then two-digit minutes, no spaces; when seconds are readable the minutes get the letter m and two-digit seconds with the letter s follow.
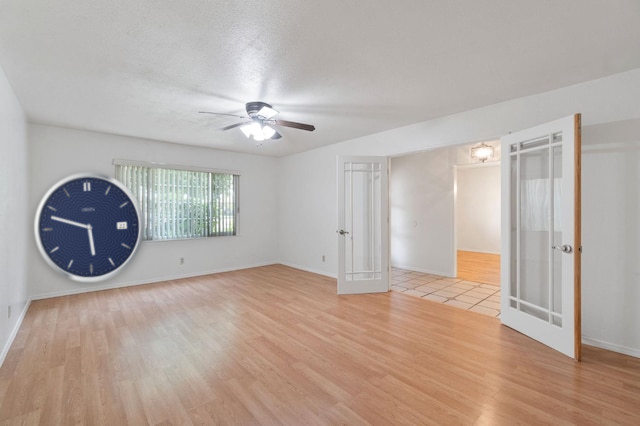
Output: 5h48
